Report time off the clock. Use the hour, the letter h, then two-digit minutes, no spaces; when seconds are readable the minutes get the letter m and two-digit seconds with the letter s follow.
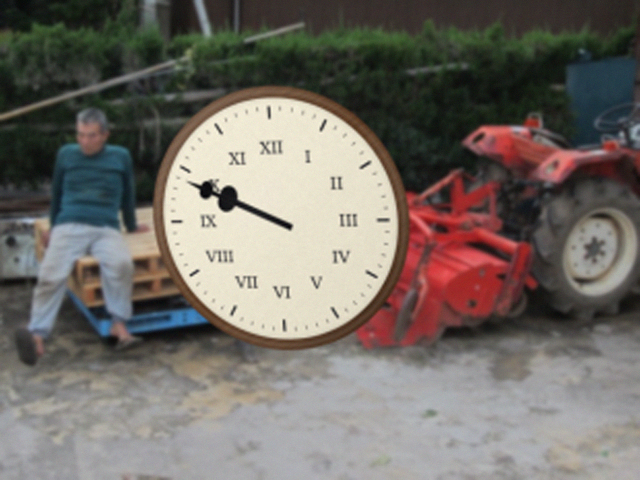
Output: 9h49
